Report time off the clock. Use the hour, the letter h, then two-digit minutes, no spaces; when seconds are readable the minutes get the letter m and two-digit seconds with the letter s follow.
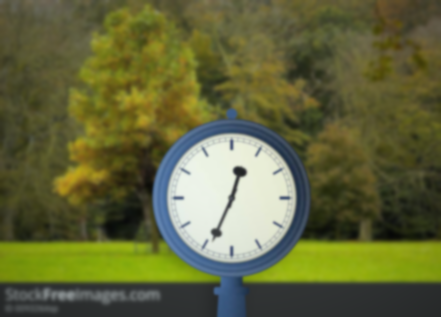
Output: 12h34
